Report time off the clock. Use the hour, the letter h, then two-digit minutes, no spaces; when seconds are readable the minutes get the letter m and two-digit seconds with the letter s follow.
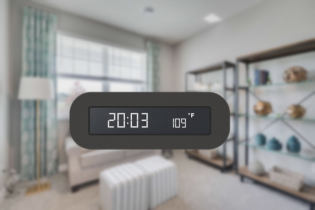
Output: 20h03
